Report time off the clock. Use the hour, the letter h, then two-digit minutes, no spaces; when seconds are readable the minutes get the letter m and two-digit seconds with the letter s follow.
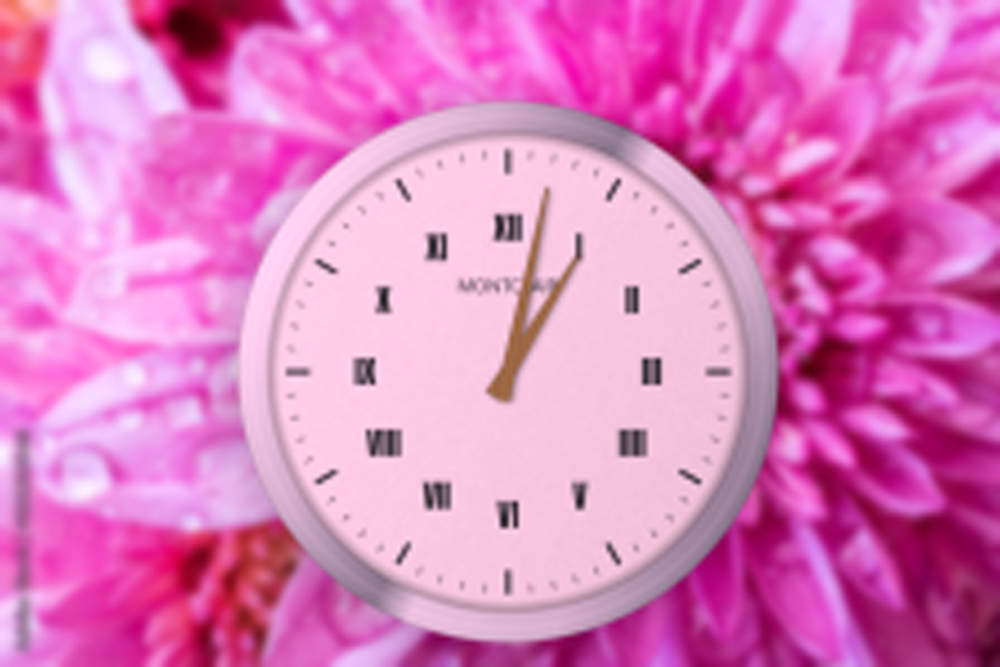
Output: 1h02
